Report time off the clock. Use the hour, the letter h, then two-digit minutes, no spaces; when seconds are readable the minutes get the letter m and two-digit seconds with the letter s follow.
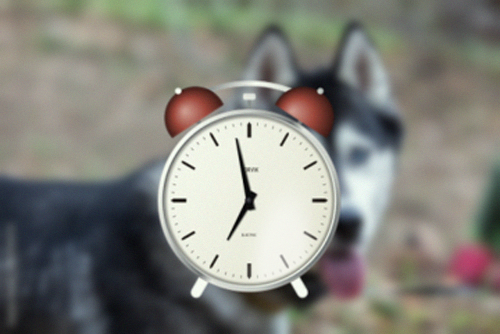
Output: 6h58
